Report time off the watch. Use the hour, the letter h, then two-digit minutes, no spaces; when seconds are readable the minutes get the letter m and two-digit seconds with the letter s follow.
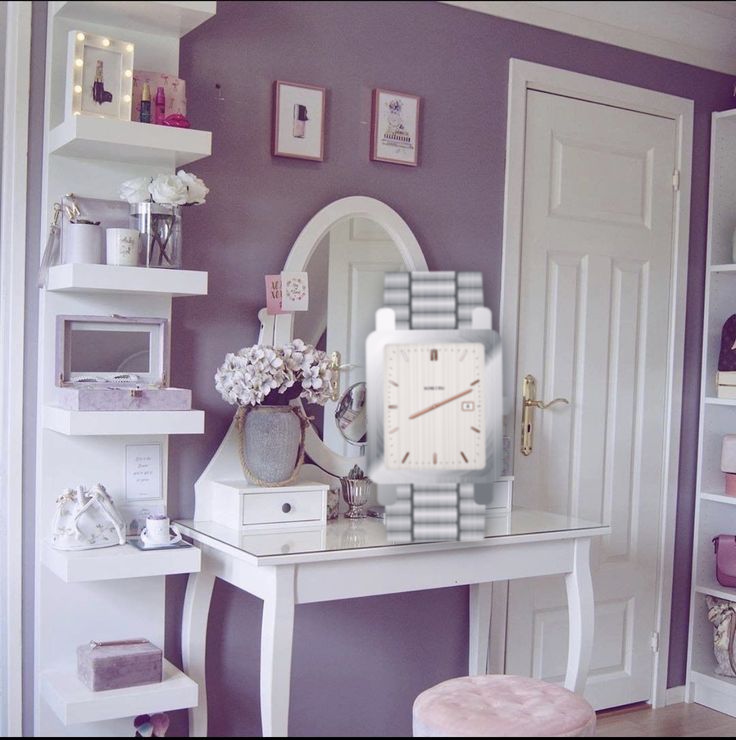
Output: 8h11
